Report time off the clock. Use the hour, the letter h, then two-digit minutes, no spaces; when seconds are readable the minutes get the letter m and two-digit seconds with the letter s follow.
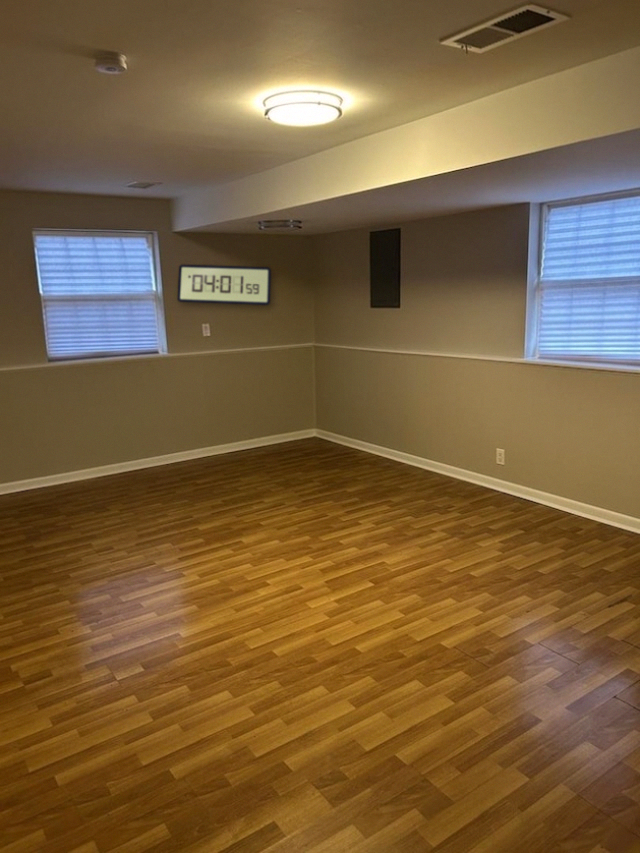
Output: 4h01m59s
